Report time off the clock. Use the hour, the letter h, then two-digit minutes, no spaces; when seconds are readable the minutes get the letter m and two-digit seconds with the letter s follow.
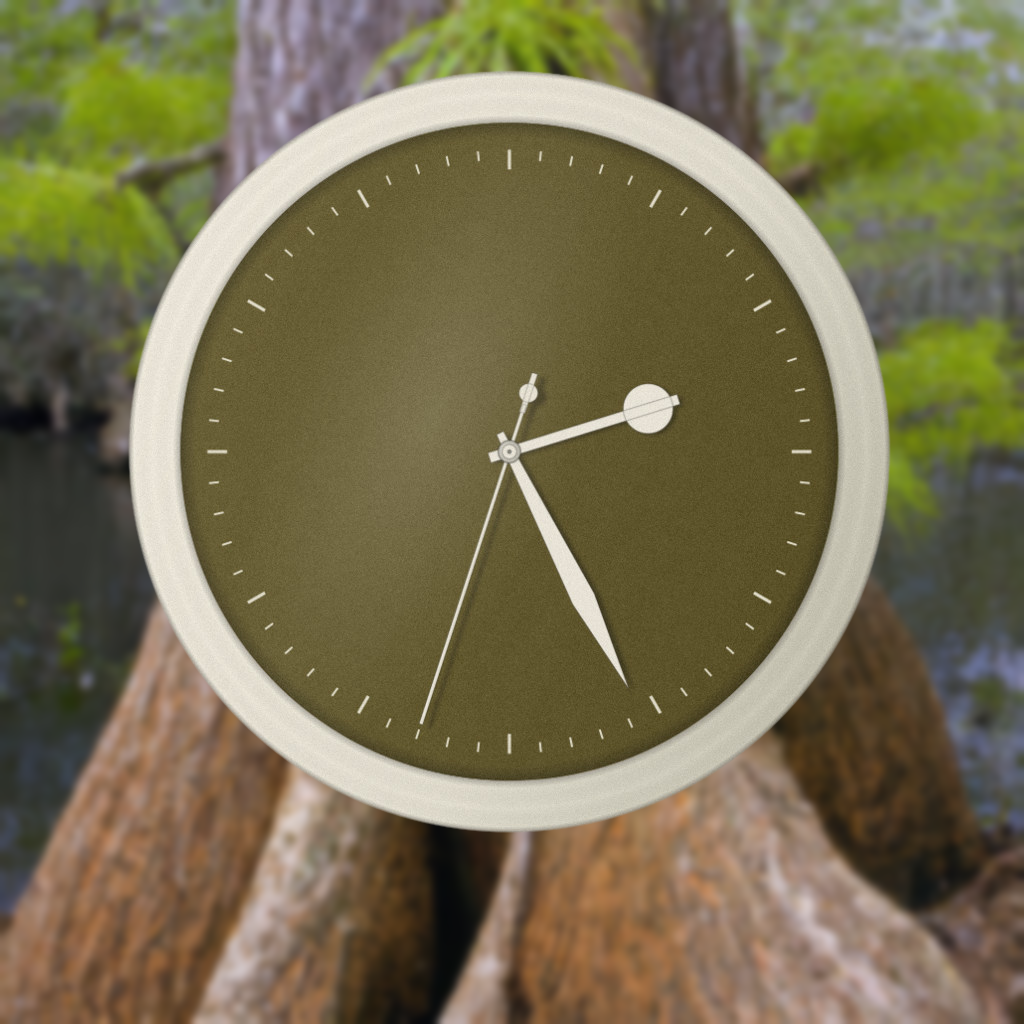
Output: 2h25m33s
